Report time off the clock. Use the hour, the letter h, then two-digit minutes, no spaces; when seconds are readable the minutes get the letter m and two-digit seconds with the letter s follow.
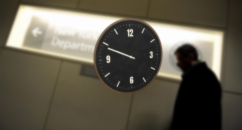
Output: 9h49
